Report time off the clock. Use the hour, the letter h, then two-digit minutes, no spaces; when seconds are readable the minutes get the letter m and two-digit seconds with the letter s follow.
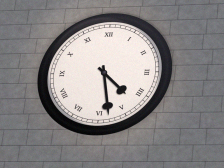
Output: 4h28
